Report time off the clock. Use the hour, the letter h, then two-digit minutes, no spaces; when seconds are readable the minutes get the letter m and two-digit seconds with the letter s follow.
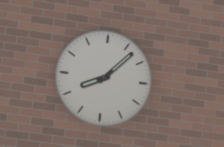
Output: 8h07
